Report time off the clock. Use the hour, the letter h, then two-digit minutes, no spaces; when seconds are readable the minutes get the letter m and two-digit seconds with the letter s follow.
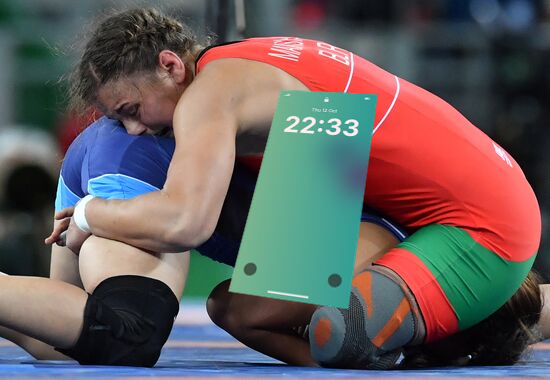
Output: 22h33
